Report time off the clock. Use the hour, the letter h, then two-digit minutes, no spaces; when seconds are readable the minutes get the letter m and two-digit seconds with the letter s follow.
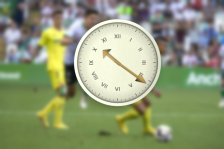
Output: 10h21
